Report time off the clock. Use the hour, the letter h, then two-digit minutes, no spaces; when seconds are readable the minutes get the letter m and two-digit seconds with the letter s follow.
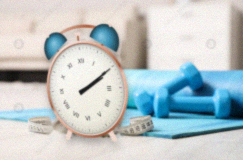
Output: 2h10
